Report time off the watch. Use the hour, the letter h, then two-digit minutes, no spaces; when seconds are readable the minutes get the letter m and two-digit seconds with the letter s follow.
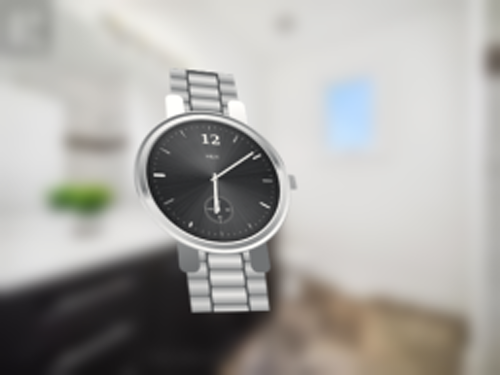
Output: 6h09
